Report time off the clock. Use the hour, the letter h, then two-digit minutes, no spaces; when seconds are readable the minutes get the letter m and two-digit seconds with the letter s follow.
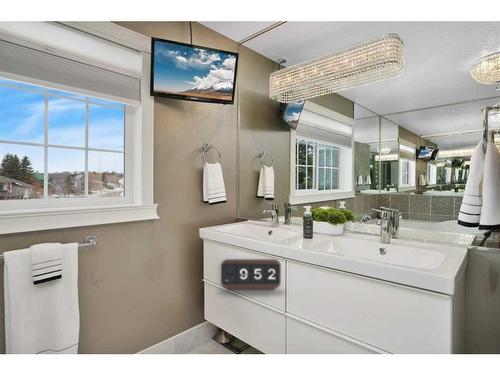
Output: 9h52
